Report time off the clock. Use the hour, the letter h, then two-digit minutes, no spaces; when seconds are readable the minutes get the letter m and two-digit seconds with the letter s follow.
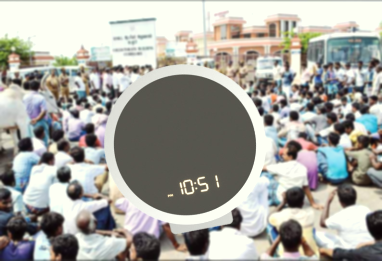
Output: 10h51
